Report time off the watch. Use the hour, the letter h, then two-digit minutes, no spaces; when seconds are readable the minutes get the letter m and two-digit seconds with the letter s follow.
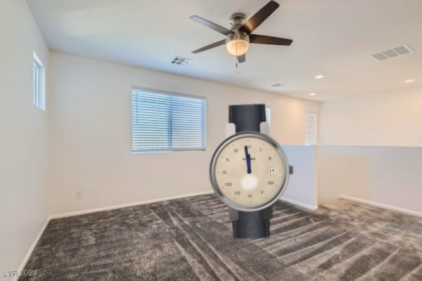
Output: 11h59
